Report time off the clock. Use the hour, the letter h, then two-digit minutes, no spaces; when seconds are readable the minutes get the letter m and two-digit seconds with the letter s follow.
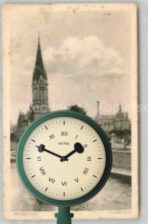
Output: 1h49
